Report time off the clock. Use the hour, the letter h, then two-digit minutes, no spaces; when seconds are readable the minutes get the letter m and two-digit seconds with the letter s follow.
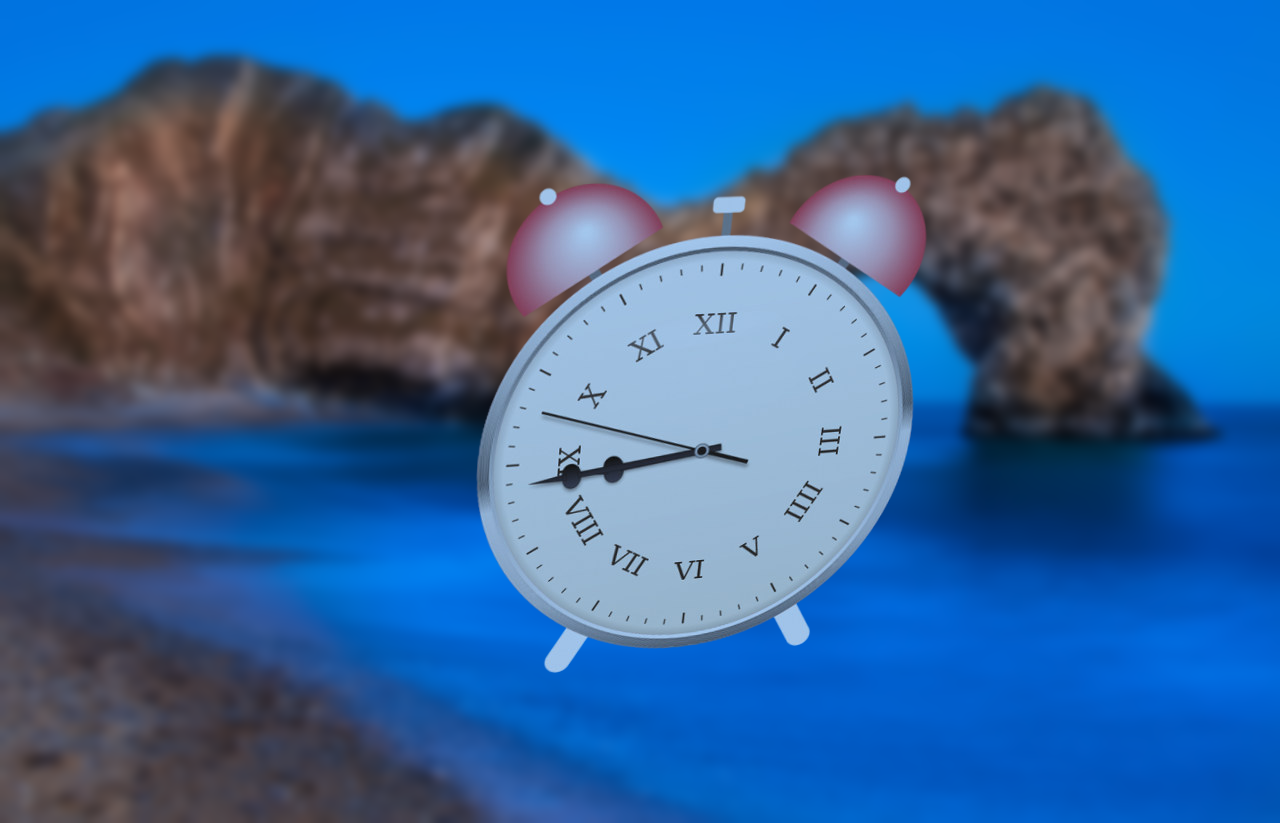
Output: 8h43m48s
